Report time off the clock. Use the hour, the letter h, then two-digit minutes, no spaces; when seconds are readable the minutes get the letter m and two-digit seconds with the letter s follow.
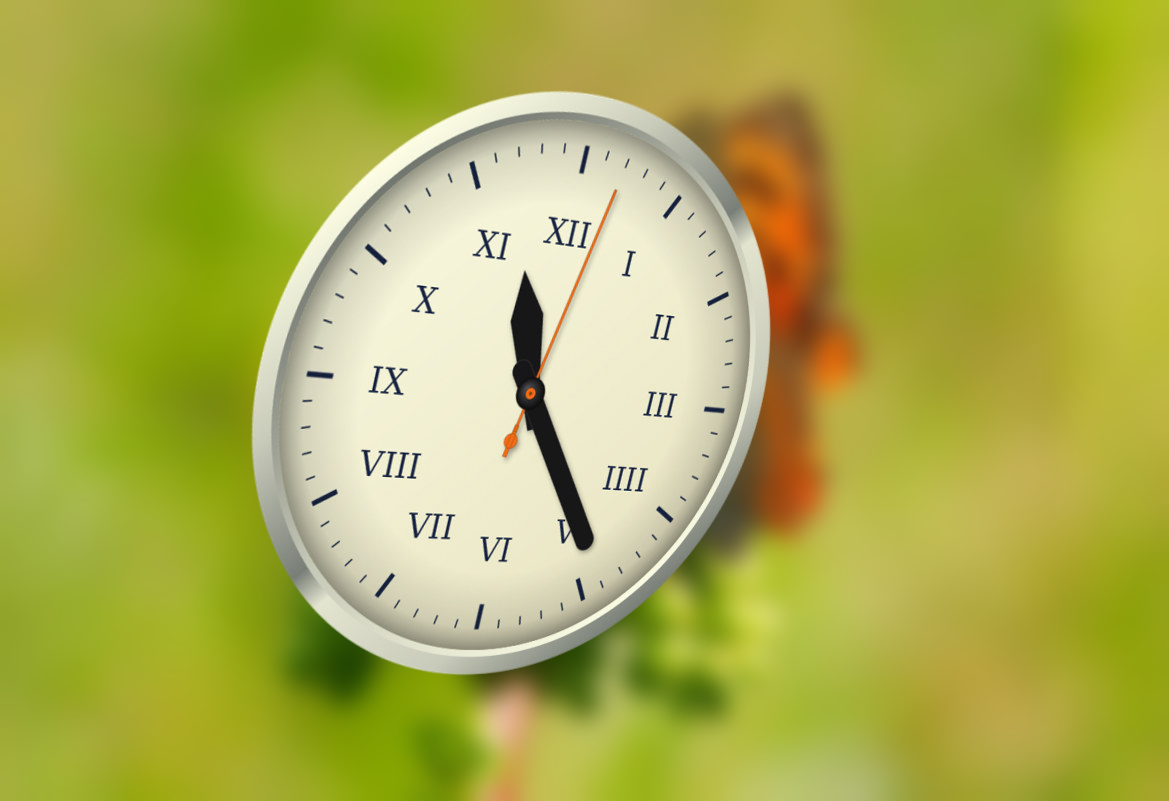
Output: 11h24m02s
